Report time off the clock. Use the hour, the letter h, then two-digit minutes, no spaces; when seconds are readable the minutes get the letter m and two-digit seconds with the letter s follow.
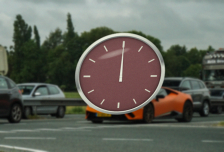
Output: 12h00
